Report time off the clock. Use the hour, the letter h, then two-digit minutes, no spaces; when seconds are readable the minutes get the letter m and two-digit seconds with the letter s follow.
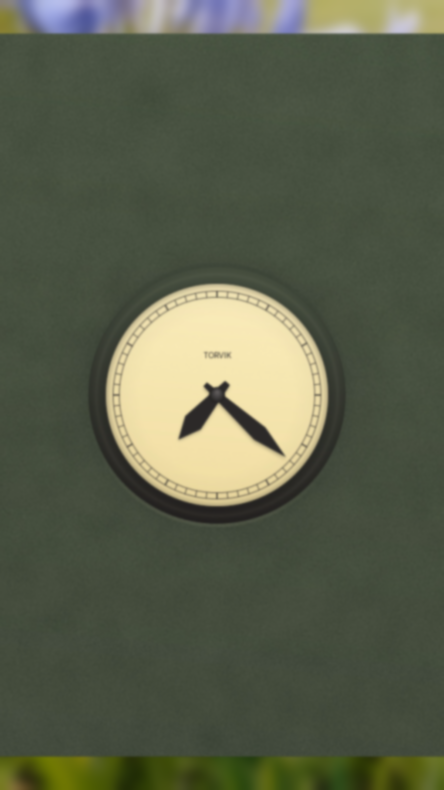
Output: 7h22
